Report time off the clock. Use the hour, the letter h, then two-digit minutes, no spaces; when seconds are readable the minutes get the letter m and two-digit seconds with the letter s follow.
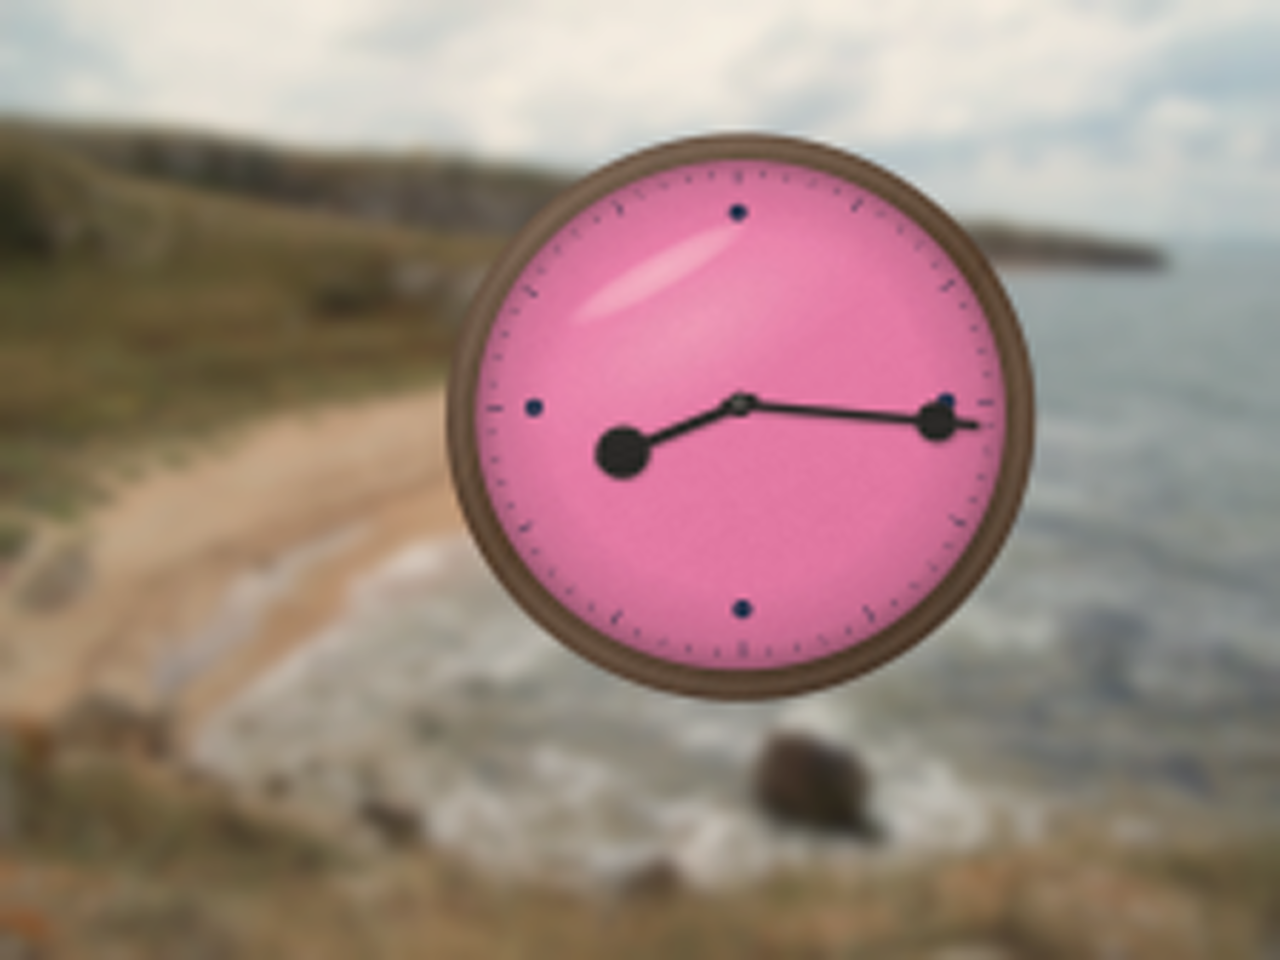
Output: 8h16
